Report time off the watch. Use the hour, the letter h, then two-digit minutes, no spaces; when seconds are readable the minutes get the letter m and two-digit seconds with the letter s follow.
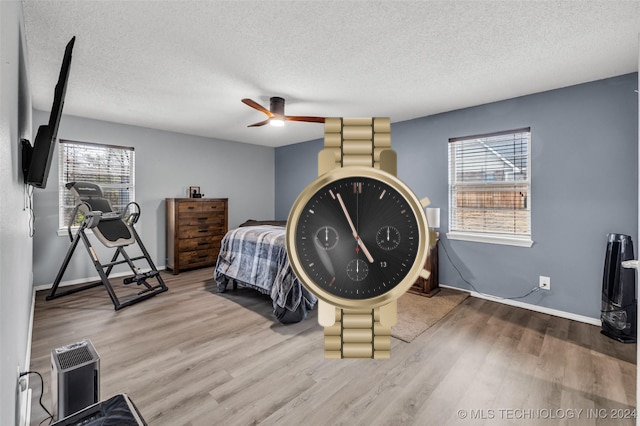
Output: 4h56
